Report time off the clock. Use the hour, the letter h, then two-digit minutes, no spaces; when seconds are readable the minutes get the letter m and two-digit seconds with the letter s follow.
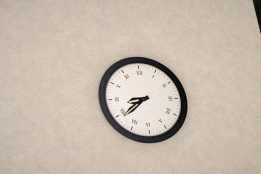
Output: 8h39
